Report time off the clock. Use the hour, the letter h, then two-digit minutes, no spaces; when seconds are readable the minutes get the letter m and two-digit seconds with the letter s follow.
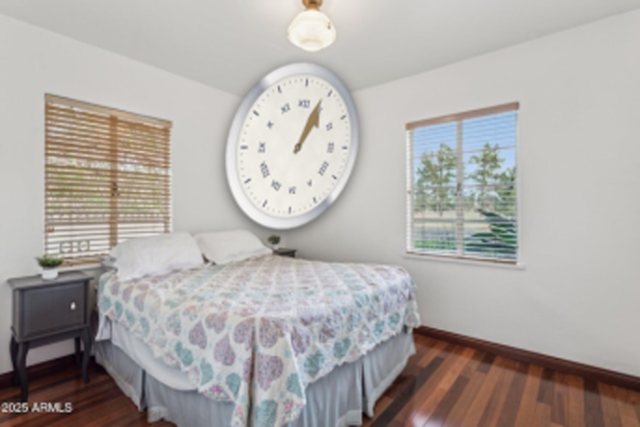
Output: 1h04
